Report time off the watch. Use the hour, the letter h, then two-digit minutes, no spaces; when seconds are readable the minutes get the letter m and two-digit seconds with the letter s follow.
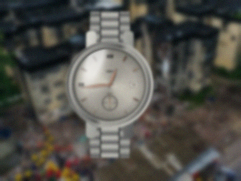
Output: 12h44
